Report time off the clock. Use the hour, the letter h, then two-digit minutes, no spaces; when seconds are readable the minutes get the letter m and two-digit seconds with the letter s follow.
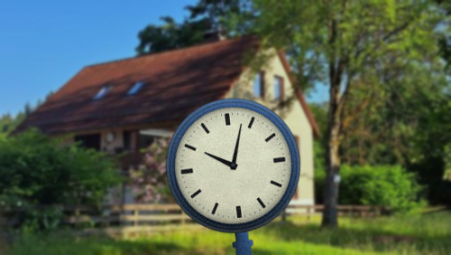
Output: 10h03
